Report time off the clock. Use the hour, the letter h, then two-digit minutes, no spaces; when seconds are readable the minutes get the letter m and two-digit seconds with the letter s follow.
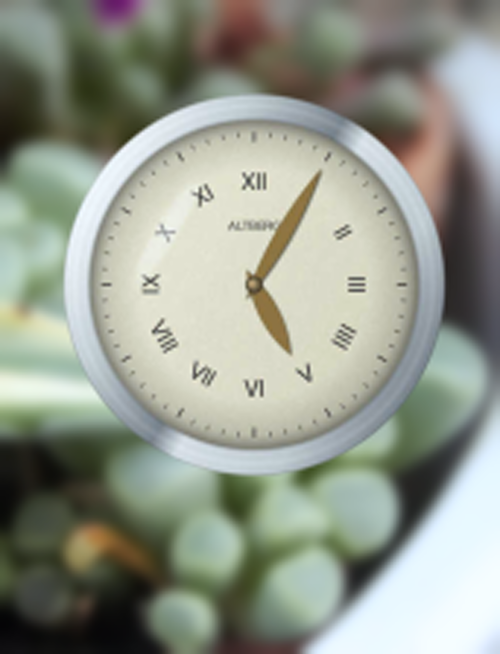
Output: 5h05
